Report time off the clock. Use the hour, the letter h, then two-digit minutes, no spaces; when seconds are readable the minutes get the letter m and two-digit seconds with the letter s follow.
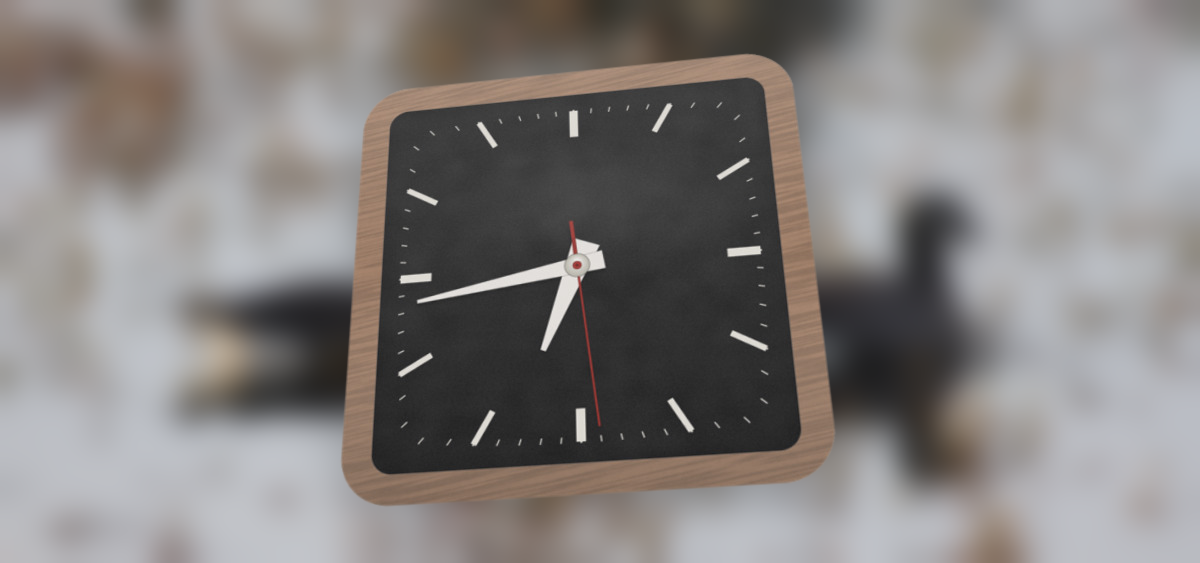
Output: 6h43m29s
